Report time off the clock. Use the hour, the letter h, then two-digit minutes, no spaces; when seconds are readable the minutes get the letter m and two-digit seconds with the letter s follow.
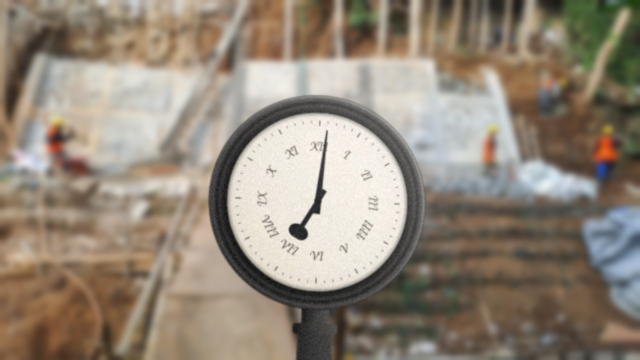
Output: 7h01
